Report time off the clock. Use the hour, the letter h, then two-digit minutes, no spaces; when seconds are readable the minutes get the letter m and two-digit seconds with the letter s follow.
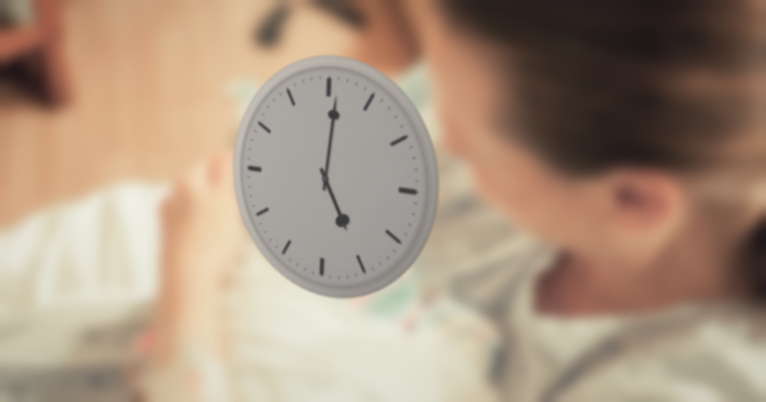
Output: 5h01
